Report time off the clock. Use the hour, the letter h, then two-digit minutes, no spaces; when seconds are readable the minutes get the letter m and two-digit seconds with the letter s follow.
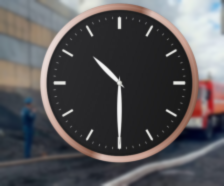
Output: 10h30
